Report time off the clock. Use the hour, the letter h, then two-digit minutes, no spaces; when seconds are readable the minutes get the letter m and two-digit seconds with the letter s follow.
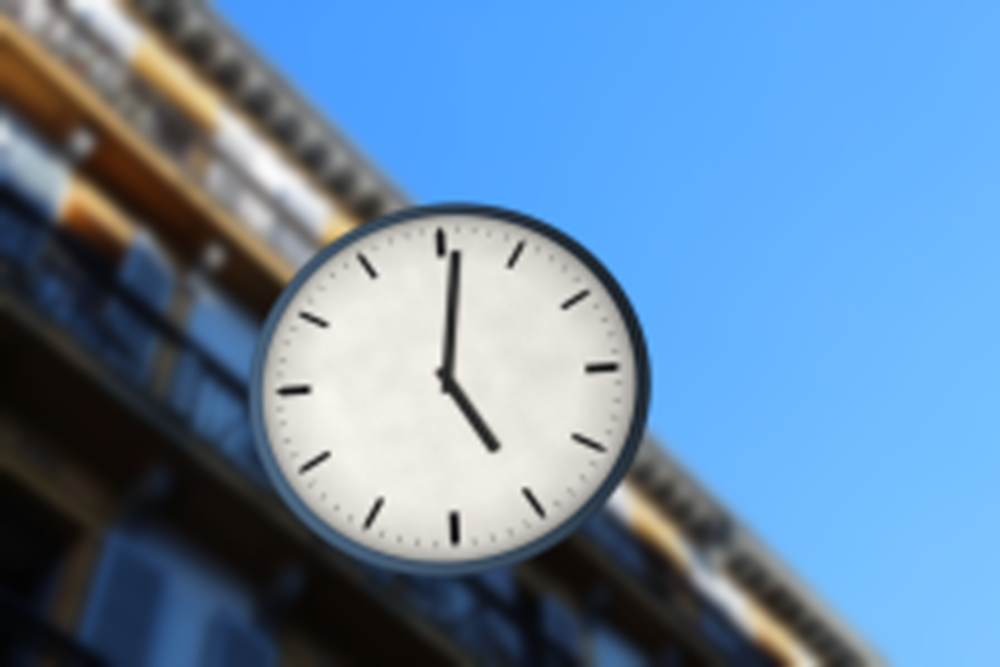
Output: 5h01
